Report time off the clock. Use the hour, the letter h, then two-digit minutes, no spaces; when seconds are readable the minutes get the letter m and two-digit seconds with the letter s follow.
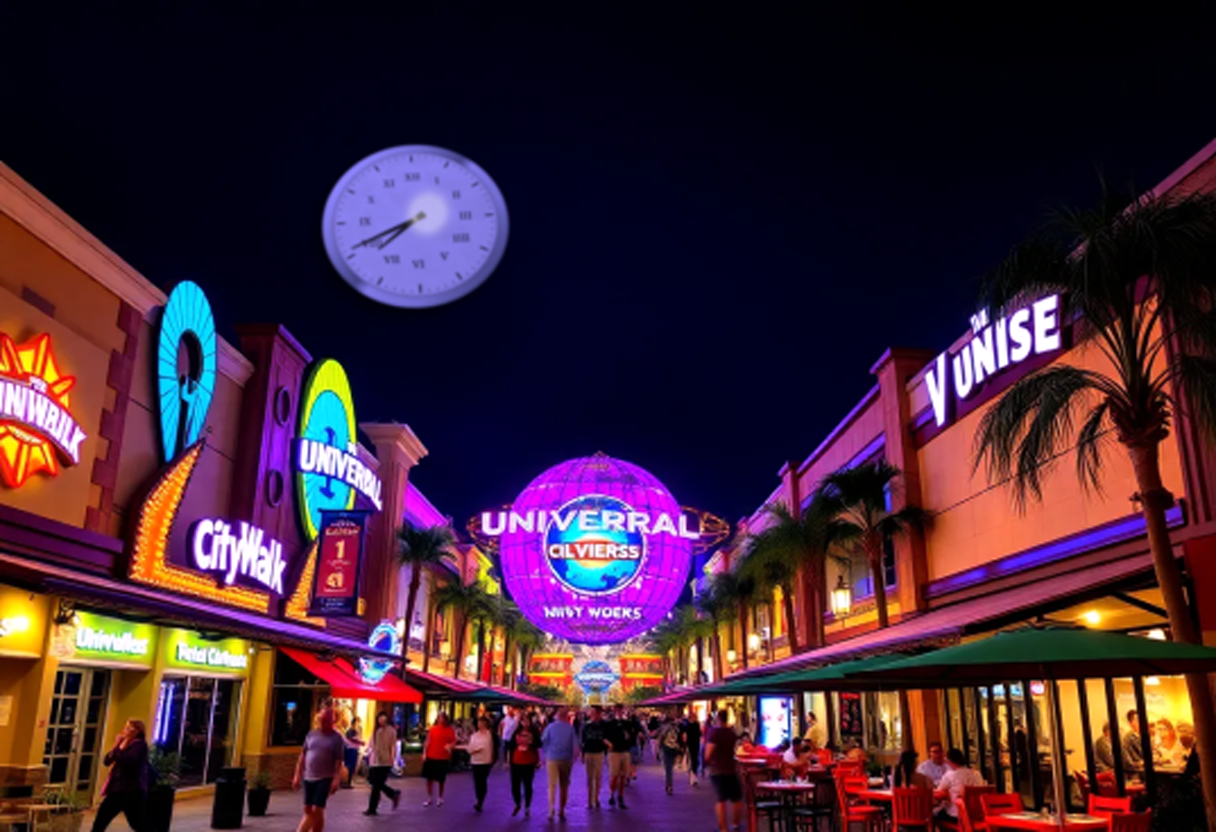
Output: 7h41
